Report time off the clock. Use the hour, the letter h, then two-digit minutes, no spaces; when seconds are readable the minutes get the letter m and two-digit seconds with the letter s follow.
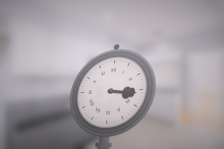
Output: 3h16
